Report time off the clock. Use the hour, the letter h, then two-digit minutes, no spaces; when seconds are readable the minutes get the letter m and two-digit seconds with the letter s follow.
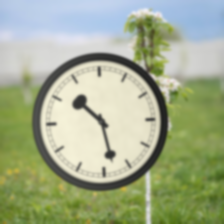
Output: 10h28
